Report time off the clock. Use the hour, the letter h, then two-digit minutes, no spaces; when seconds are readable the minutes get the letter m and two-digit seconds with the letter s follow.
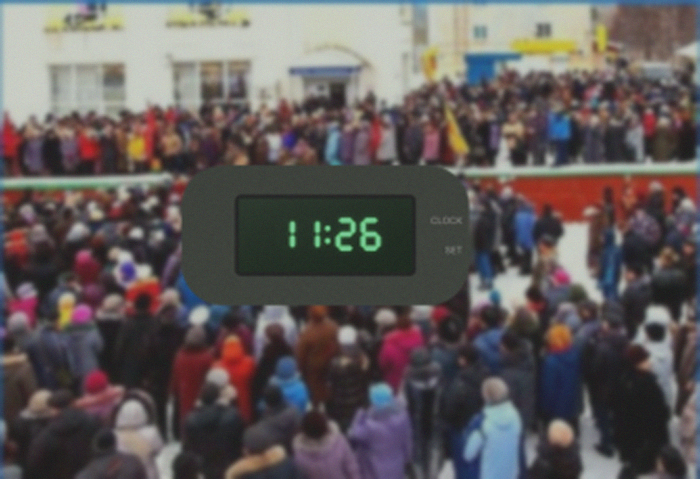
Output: 11h26
